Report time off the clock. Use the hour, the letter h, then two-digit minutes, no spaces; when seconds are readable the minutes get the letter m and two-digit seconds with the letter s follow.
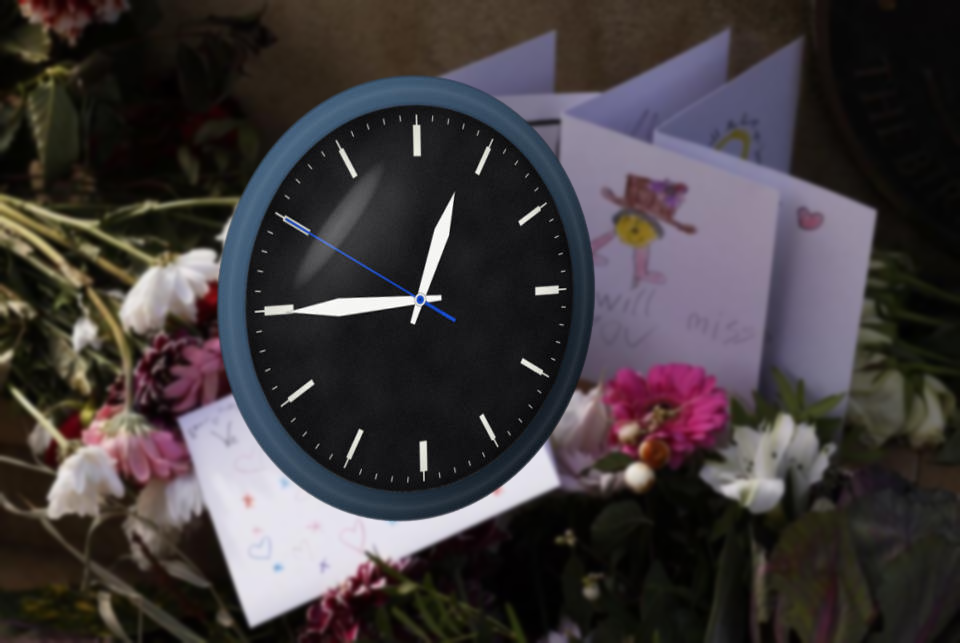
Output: 12h44m50s
